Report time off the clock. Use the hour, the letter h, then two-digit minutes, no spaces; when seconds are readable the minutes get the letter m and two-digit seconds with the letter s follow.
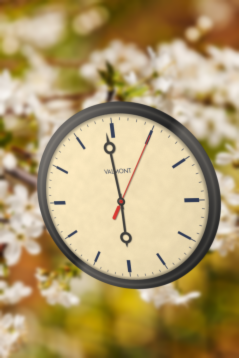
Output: 5h59m05s
